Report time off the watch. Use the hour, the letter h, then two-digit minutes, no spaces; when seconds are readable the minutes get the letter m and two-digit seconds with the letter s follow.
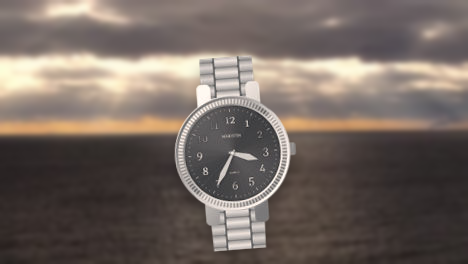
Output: 3h35
